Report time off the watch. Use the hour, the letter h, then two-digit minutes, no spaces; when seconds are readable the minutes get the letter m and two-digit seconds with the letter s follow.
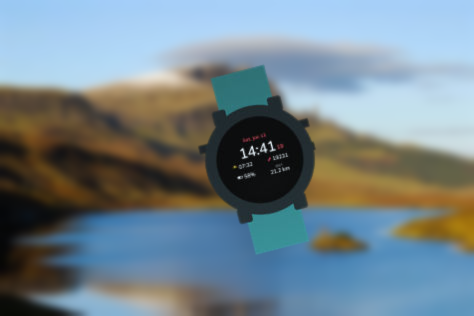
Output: 14h41
